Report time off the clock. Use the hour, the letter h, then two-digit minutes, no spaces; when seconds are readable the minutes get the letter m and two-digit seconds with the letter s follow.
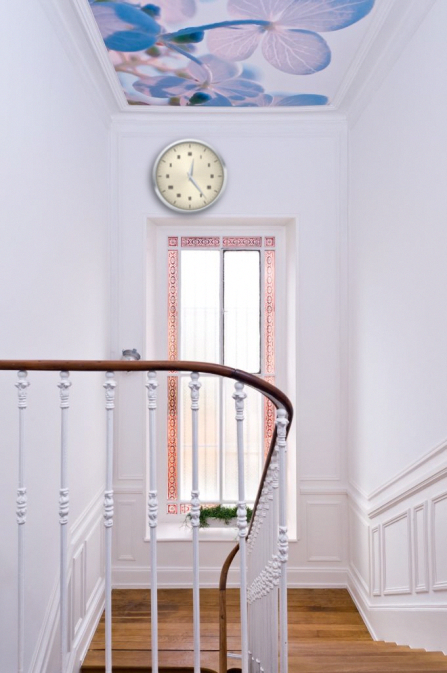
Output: 12h24
